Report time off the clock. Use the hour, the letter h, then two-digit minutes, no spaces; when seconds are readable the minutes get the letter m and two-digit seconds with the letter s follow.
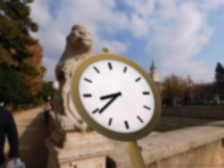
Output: 8h39
